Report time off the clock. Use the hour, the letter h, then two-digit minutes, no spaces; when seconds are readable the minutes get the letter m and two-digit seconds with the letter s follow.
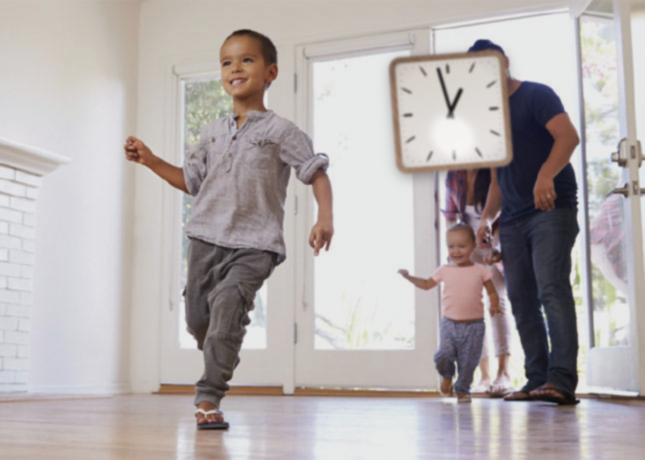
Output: 12h58
